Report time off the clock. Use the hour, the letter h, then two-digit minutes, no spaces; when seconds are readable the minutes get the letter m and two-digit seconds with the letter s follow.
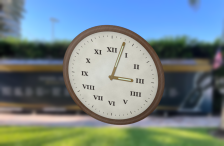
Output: 3h03
